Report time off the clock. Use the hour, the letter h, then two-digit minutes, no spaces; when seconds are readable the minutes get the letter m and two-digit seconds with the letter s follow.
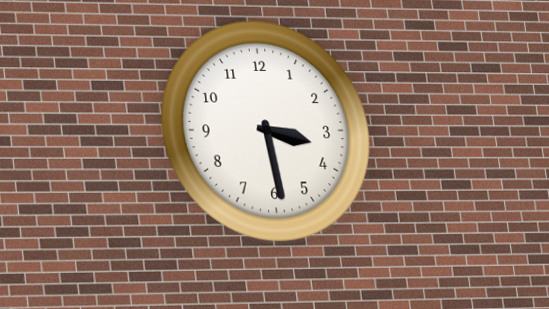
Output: 3h29
